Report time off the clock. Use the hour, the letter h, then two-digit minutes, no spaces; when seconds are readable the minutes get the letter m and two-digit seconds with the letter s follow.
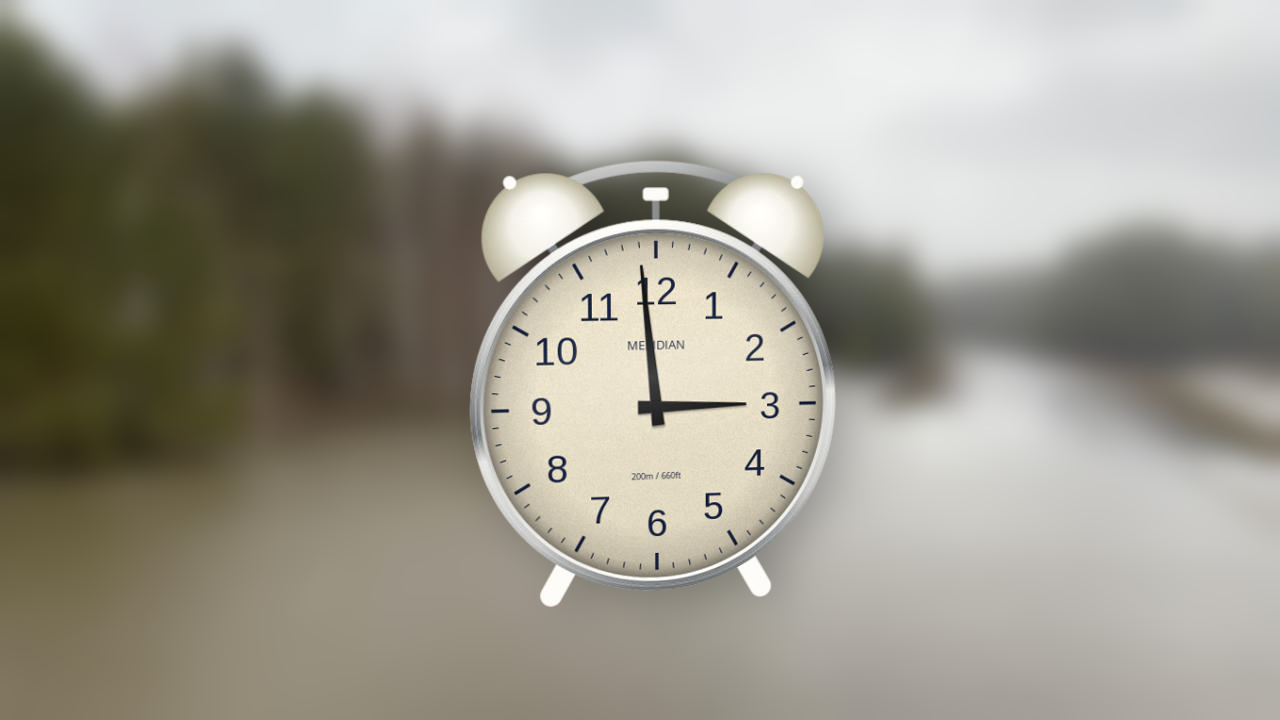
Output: 2h59
